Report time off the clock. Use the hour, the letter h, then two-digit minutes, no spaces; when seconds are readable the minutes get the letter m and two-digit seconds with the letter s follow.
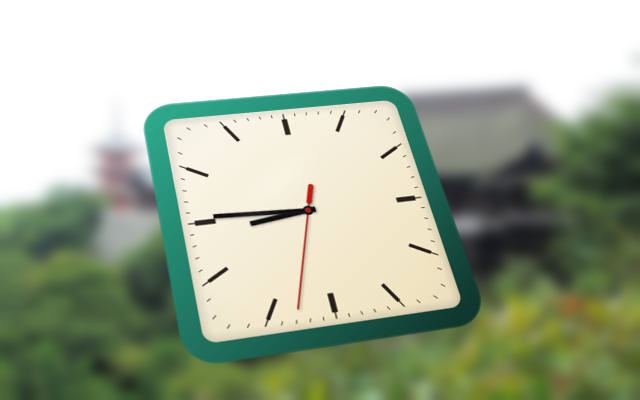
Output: 8h45m33s
